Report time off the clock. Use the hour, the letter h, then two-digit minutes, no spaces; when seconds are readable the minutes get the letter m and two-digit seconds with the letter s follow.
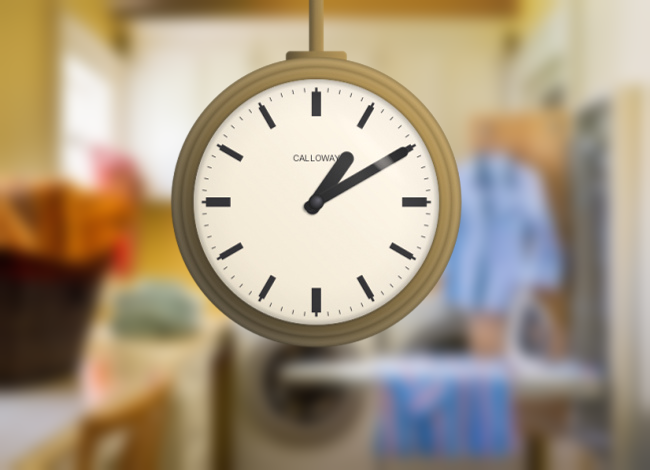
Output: 1h10
